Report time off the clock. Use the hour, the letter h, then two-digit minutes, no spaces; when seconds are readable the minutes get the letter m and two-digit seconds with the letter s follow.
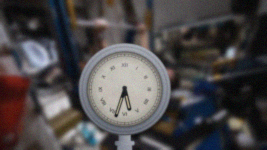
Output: 5h33
